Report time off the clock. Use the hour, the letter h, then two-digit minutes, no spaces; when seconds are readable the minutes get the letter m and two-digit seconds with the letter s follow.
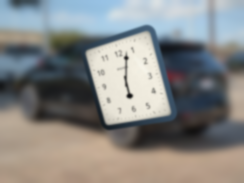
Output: 6h03
